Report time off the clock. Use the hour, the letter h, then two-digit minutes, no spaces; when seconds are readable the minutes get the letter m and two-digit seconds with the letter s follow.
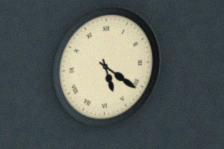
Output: 5h21
